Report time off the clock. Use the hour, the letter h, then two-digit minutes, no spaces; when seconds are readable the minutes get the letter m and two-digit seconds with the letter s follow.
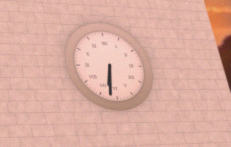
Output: 6h32
